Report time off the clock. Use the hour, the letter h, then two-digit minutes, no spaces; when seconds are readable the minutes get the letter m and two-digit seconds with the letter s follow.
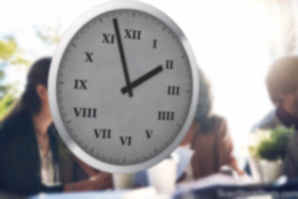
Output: 1h57
